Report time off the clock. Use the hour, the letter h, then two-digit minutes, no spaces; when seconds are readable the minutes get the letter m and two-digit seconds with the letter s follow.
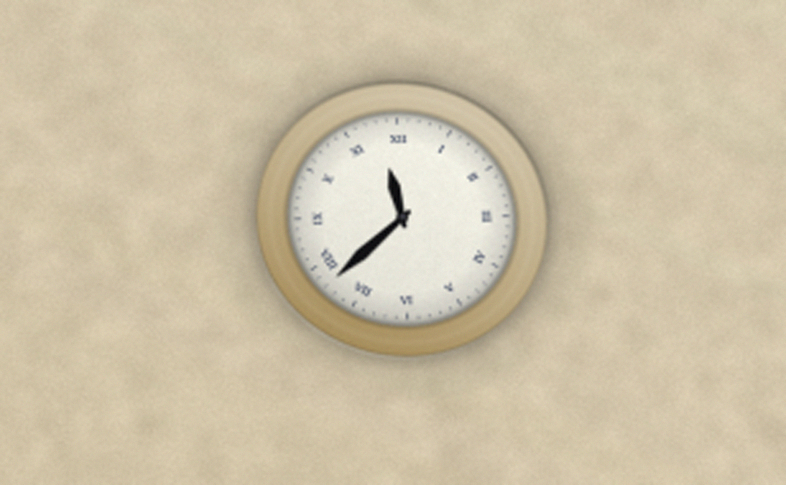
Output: 11h38
